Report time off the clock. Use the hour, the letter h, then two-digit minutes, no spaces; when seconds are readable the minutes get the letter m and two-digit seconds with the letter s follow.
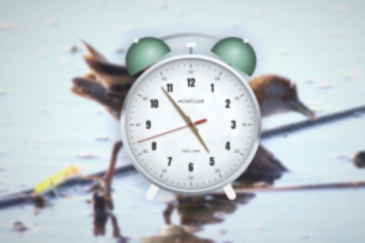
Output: 4h53m42s
